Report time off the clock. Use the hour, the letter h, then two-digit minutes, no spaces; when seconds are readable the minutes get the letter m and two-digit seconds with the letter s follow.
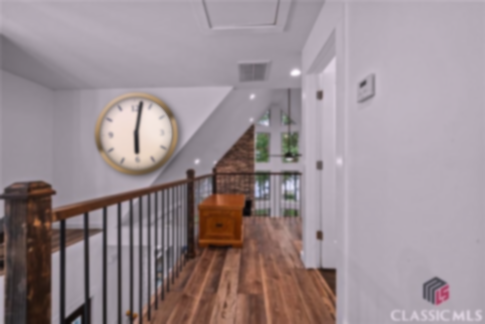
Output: 6h02
